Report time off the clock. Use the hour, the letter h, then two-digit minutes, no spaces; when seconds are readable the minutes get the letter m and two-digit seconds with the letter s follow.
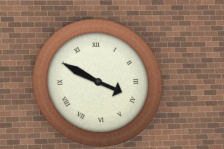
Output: 3h50
